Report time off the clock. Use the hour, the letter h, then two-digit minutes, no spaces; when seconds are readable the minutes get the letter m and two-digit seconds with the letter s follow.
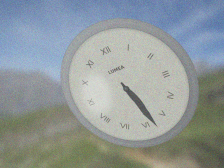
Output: 5h28
